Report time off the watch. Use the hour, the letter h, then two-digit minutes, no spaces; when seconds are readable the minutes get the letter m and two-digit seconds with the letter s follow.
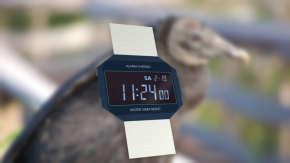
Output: 11h24m00s
